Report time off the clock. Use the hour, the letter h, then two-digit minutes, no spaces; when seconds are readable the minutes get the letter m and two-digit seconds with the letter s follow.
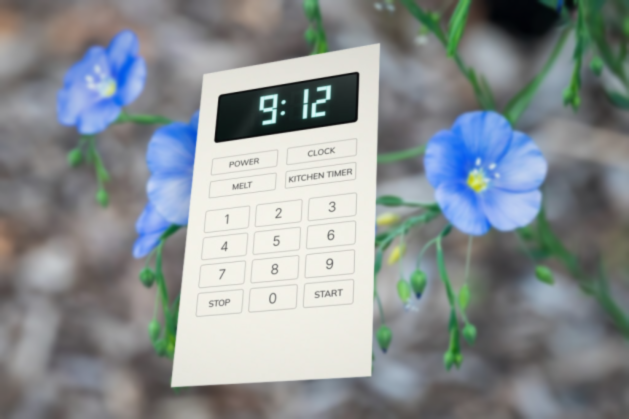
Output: 9h12
